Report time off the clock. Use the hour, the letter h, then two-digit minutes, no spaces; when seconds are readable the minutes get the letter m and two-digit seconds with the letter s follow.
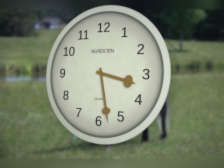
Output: 3h28
